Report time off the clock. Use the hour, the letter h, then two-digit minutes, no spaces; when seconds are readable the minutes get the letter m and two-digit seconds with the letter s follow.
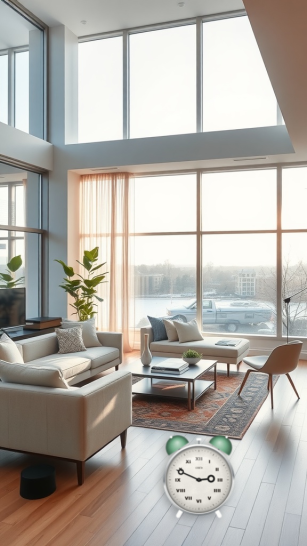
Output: 2h49
